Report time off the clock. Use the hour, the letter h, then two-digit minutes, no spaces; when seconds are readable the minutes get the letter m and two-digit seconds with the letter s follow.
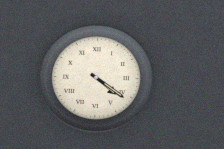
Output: 4h21
